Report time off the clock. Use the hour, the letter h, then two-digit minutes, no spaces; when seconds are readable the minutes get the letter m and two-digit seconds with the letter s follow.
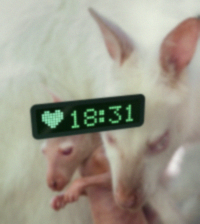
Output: 18h31
